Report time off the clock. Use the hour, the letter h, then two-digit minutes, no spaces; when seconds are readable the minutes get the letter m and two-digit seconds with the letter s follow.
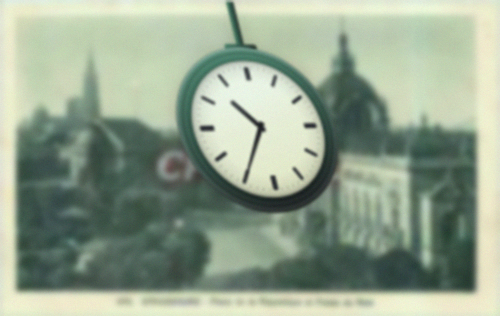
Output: 10h35
